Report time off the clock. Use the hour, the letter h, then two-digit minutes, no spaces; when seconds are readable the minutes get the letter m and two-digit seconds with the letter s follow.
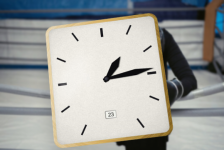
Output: 1h14
